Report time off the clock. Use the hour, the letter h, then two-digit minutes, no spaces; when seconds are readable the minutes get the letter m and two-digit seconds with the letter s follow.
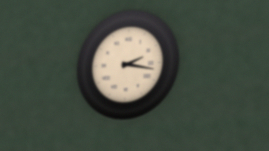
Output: 2h17
